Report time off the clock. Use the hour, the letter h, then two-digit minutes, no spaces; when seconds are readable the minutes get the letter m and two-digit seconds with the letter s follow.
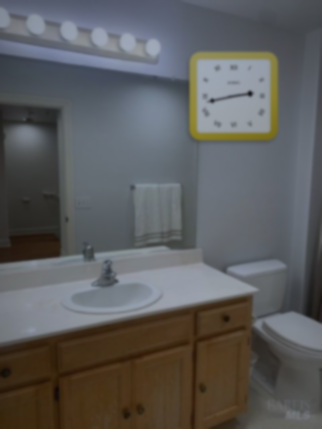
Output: 2h43
